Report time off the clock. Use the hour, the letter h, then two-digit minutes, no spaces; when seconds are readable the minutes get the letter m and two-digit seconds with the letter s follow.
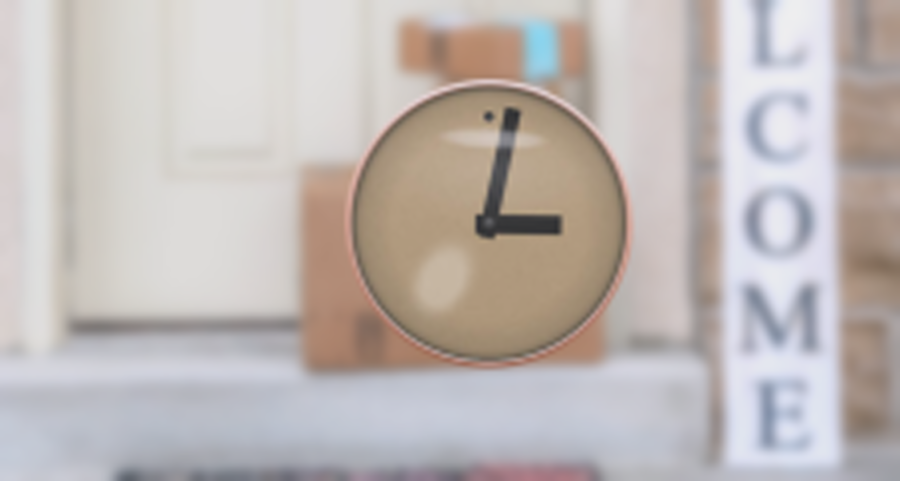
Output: 3h02
